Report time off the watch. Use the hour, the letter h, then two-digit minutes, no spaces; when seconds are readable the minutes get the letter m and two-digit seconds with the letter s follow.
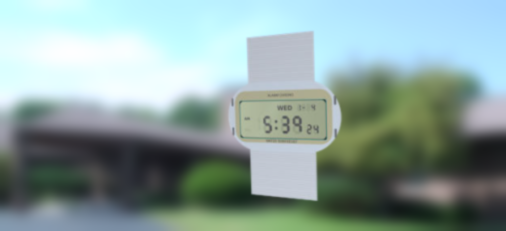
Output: 5h39
